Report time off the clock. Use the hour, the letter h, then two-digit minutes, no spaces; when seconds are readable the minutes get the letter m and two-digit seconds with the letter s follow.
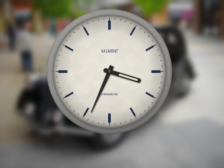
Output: 3h34
